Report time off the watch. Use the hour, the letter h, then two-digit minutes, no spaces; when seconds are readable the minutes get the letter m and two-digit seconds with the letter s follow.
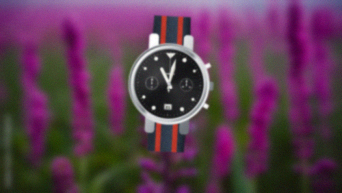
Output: 11h02
